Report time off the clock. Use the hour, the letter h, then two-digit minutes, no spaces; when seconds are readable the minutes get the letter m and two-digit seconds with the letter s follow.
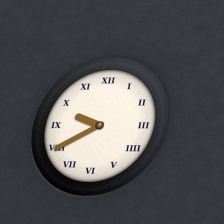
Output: 9h40
